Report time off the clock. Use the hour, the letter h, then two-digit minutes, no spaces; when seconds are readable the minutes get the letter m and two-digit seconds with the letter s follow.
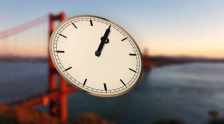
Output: 1h05
